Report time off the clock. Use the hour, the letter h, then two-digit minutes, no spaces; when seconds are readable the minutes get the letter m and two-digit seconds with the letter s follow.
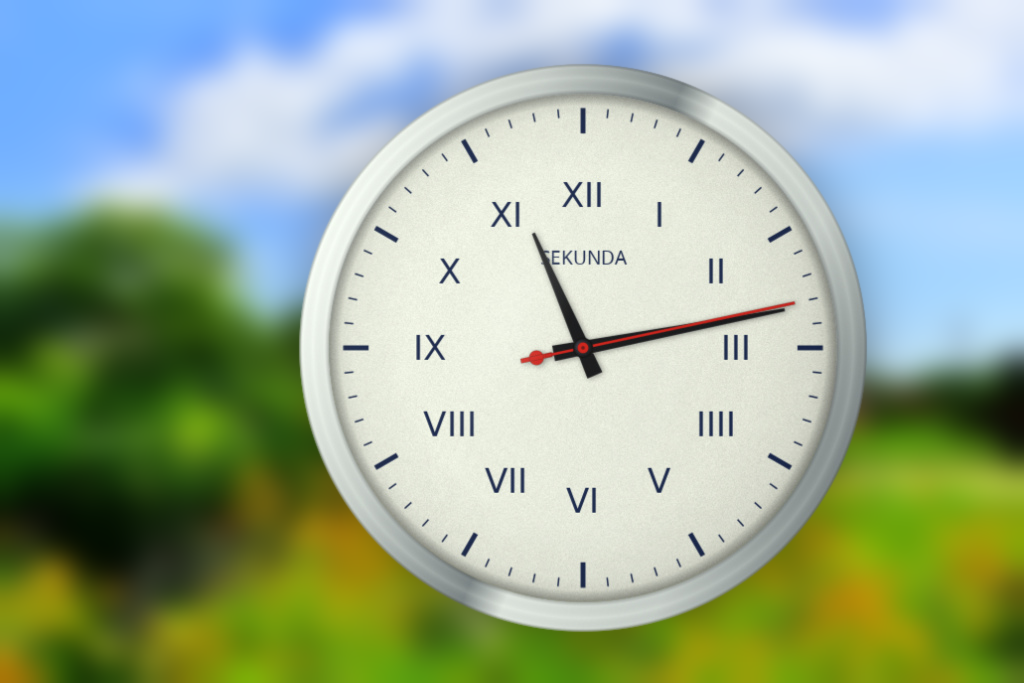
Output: 11h13m13s
